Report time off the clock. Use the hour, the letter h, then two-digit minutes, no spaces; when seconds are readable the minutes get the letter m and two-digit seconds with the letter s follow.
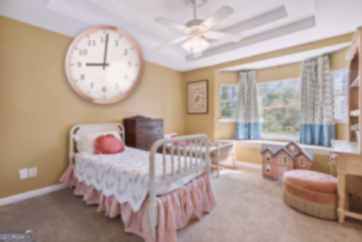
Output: 9h01
